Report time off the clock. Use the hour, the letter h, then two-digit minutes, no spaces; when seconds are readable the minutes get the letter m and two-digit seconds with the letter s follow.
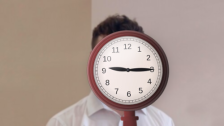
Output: 9h15
